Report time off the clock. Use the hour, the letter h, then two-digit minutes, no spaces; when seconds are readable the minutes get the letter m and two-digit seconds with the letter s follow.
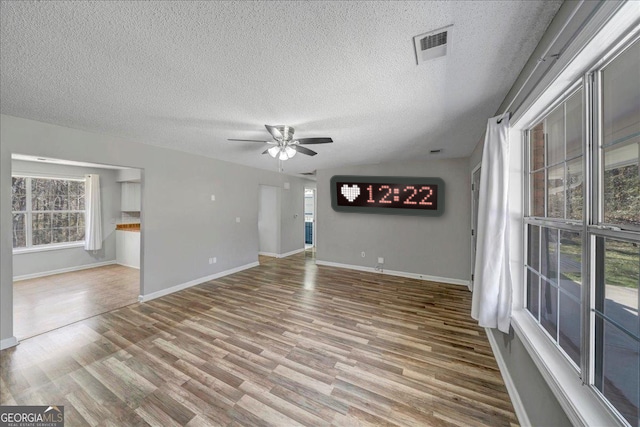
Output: 12h22
